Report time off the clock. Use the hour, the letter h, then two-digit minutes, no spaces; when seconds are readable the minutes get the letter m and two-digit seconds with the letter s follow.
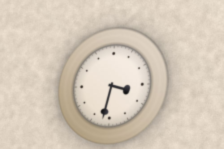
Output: 3h32
